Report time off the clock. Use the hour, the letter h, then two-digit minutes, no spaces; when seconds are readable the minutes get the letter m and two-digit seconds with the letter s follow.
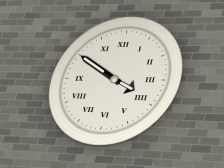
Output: 3h50
